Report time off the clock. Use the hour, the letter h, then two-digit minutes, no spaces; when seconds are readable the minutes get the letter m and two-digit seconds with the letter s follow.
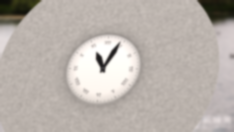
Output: 11h04
